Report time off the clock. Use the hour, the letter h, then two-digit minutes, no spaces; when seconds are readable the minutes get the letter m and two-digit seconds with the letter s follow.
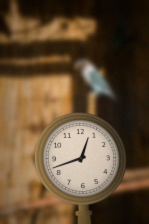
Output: 12h42
